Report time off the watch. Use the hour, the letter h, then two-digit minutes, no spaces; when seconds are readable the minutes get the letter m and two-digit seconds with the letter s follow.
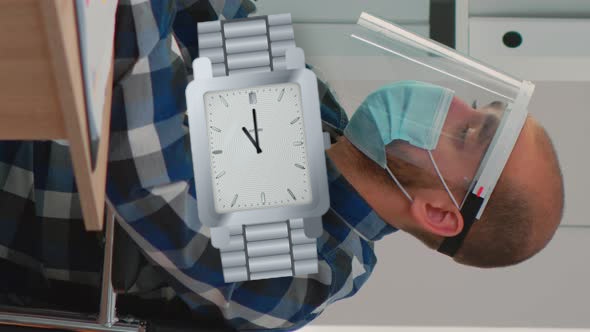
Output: 11h00
